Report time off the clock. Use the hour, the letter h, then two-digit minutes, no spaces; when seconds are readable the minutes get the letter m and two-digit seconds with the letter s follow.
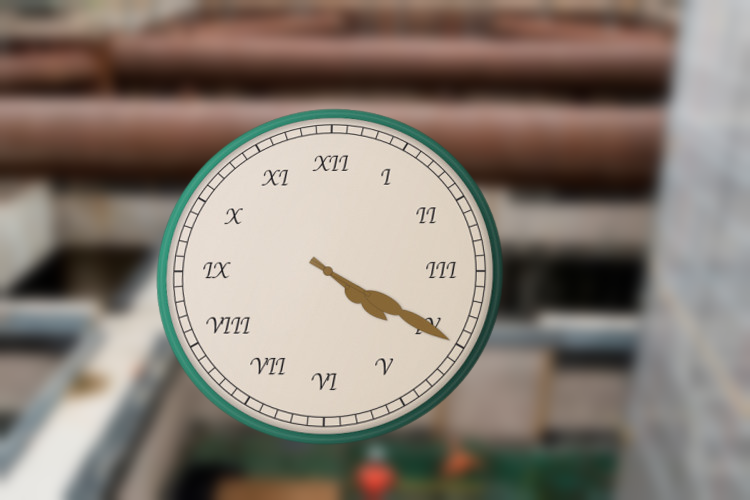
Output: 4h20
